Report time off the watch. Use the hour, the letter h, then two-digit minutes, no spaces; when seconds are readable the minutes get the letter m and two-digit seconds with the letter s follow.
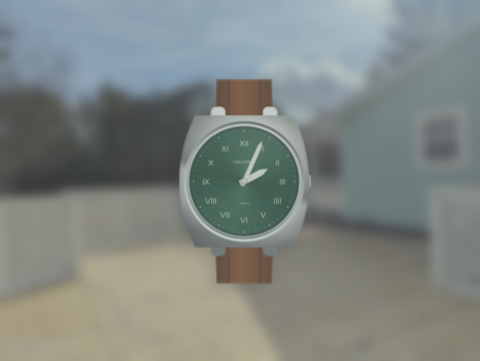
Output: 2h04
